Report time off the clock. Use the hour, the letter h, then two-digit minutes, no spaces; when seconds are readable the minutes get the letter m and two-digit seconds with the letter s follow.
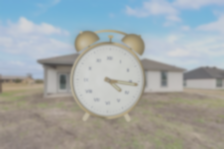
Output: 4h16
